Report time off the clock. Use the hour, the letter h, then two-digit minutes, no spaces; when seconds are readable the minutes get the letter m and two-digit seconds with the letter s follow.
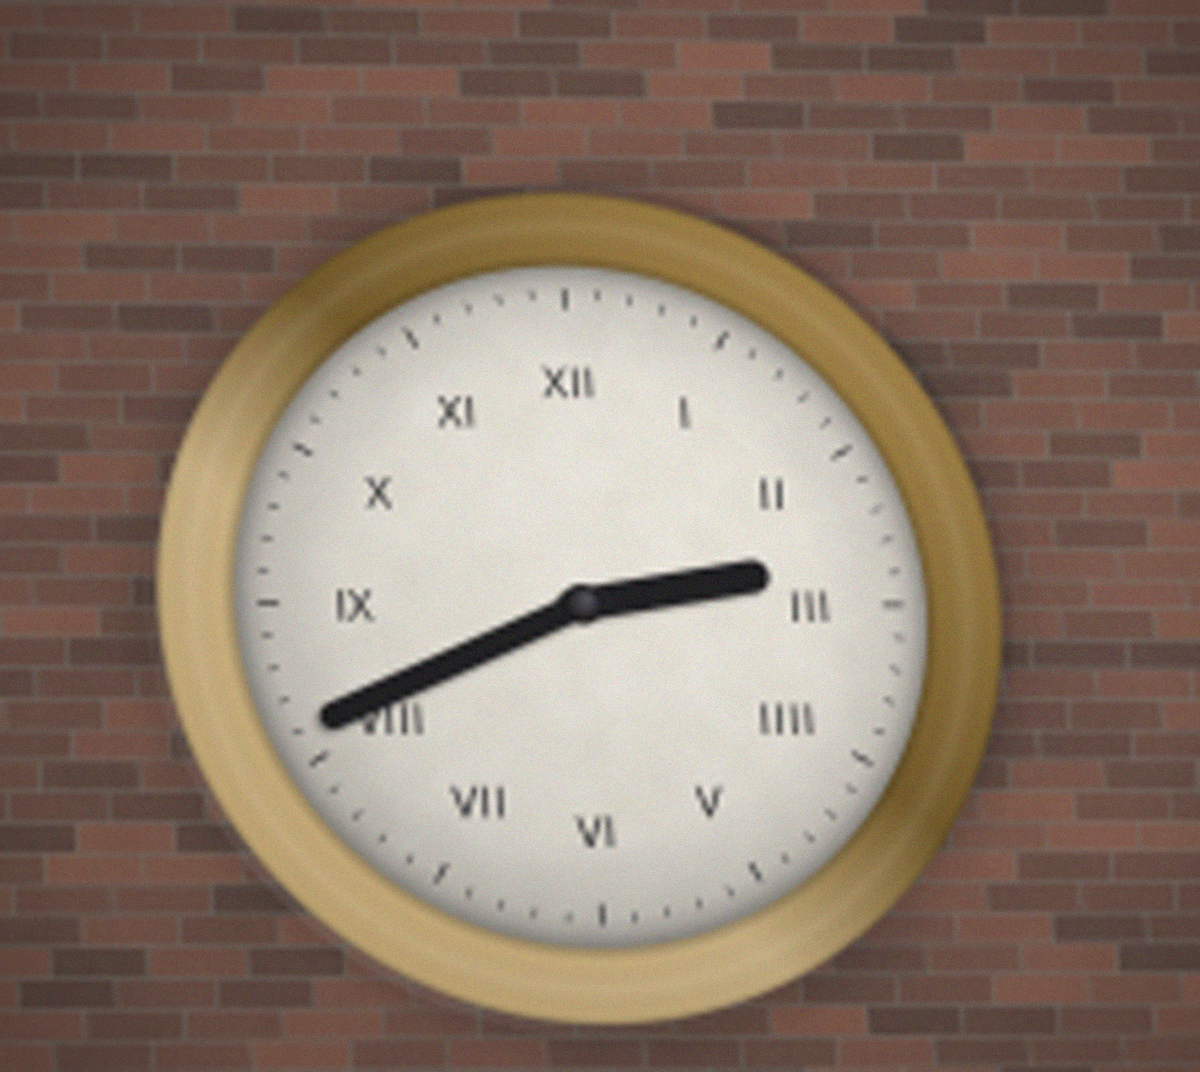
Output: 2h41
